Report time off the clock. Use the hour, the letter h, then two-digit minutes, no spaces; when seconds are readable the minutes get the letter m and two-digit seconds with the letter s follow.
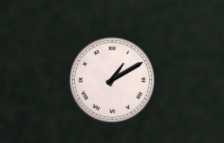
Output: 1h10
